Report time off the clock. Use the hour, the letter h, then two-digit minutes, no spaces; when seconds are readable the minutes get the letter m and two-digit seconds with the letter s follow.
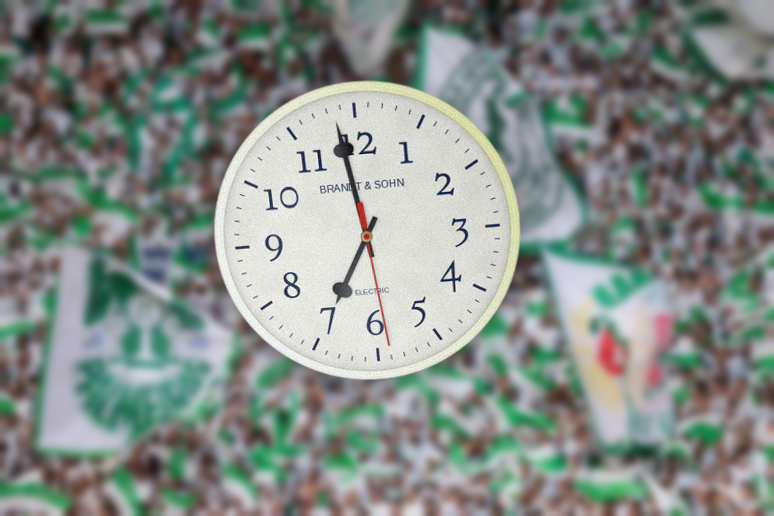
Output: 6h58m29s
